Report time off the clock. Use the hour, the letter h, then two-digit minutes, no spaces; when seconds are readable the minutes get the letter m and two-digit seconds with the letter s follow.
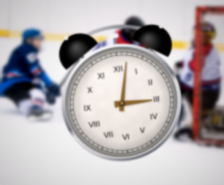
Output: 3h02
